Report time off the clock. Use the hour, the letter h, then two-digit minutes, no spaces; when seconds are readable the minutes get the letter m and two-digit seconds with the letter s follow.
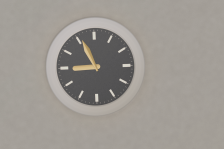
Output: 8h56
